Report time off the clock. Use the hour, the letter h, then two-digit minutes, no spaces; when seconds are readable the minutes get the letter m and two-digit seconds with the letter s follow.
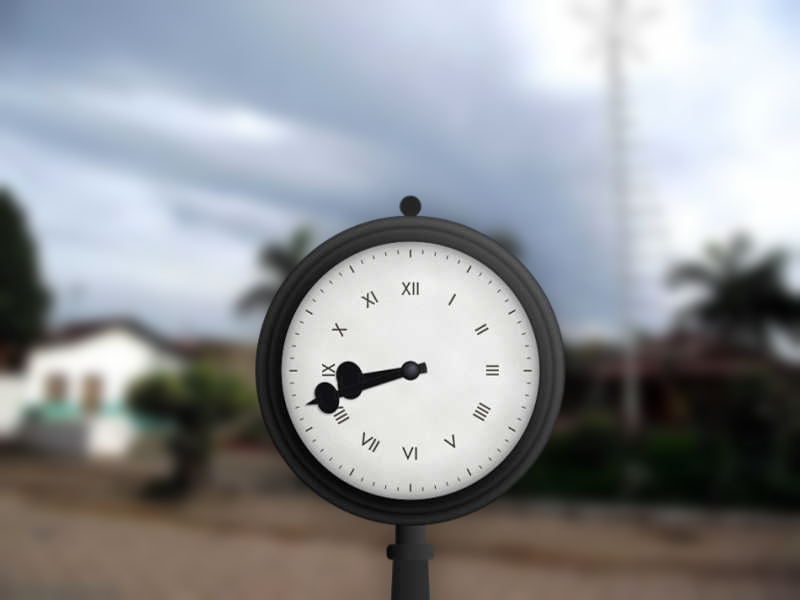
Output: 8h42
